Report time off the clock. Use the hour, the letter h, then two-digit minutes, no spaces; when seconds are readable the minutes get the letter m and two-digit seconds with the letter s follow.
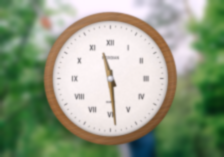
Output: 11h29
